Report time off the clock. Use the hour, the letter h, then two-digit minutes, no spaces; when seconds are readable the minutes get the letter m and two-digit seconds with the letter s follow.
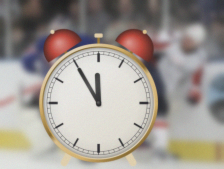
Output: 11h55
